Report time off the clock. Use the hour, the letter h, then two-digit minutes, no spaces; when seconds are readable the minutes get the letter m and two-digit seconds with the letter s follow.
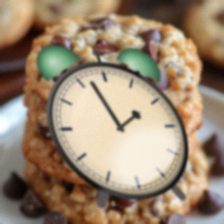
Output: 1h57
